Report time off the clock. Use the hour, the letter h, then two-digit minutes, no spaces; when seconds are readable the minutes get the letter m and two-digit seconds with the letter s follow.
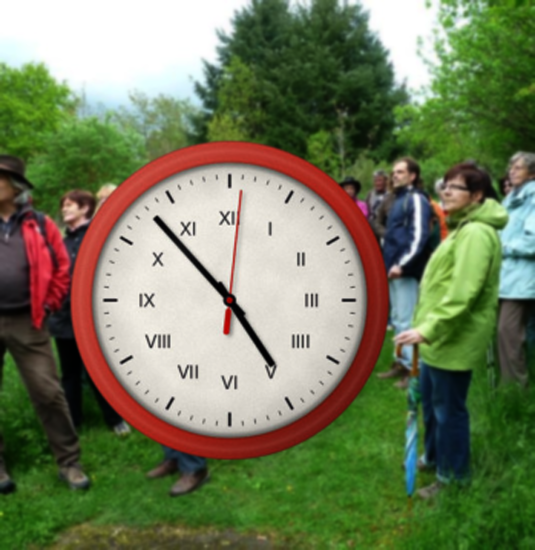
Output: 4h53m01s
